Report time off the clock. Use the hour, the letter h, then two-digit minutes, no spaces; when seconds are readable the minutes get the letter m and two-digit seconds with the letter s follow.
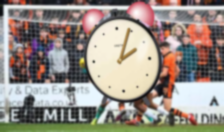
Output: 2h04
